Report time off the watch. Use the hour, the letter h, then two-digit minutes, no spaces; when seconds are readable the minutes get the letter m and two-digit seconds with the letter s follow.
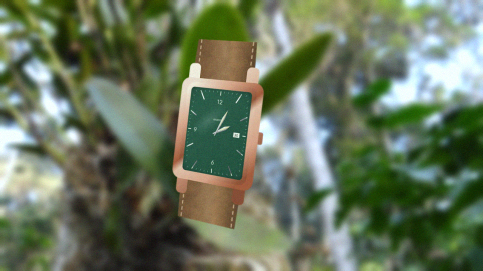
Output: 2h04
